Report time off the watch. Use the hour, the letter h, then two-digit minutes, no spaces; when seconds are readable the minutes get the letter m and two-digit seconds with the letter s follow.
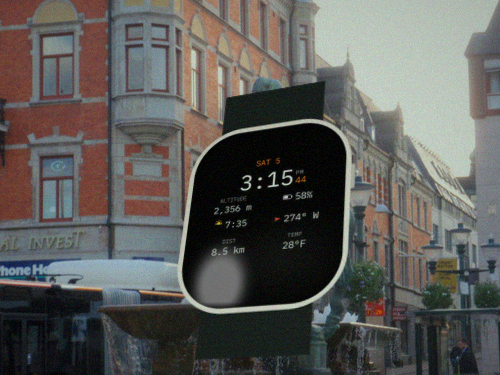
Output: 3h15m44s
